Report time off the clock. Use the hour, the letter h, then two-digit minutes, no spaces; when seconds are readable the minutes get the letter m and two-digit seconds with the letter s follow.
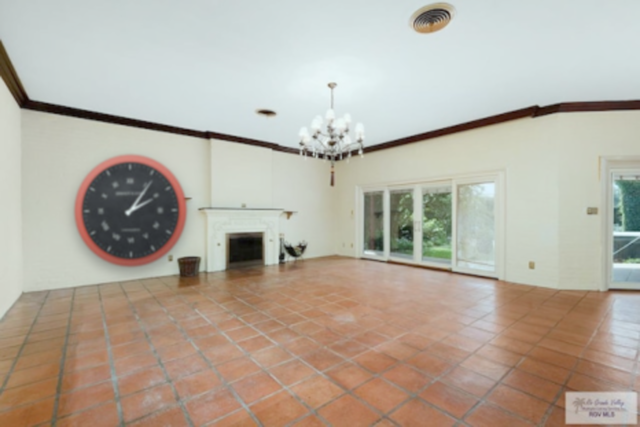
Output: 2h06
